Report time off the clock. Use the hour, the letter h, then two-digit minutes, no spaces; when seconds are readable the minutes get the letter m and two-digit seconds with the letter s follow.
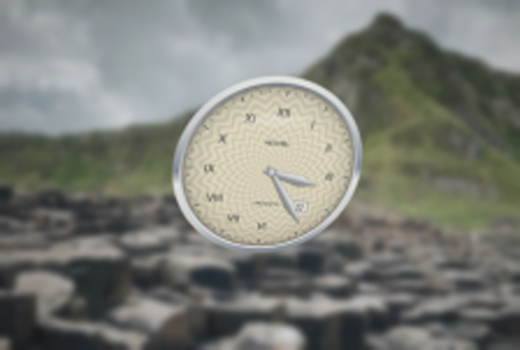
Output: 3h24
